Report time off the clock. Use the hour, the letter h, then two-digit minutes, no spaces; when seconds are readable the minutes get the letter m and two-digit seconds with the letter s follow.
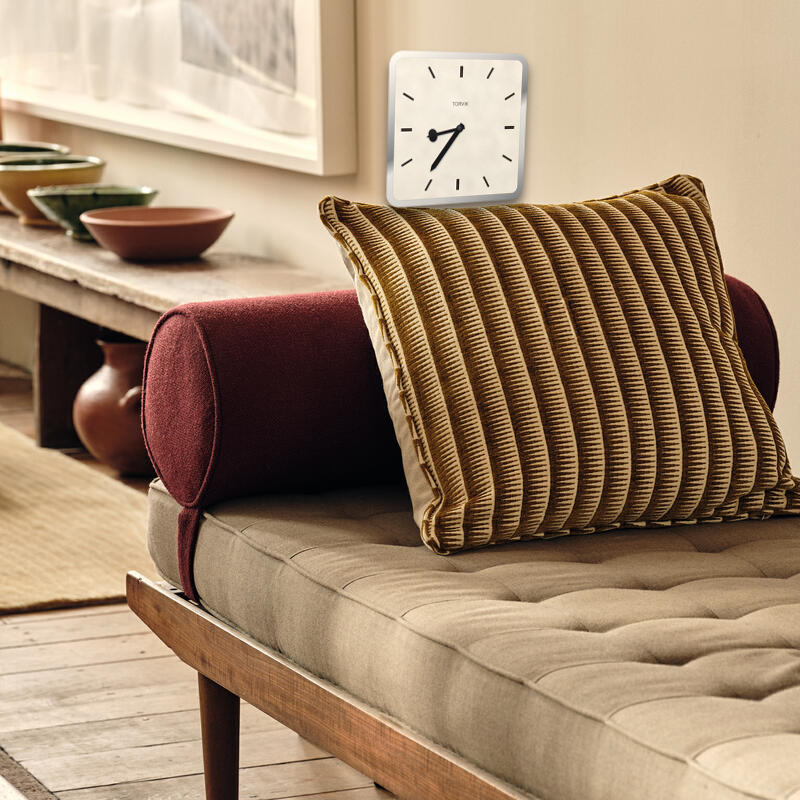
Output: 8h36
